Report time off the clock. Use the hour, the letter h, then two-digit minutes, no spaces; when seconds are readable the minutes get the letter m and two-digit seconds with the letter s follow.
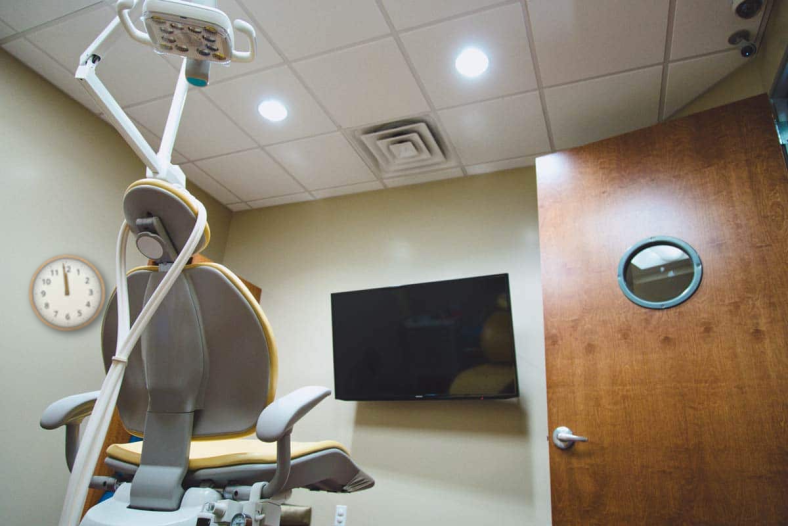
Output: 11h59
